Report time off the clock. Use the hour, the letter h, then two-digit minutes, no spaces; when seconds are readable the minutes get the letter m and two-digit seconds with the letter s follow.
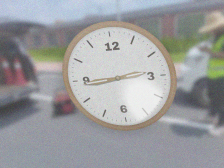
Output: 2h44
